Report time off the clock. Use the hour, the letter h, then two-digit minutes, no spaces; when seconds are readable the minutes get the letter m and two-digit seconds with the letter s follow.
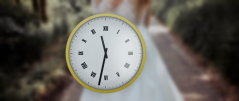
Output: 11h32
